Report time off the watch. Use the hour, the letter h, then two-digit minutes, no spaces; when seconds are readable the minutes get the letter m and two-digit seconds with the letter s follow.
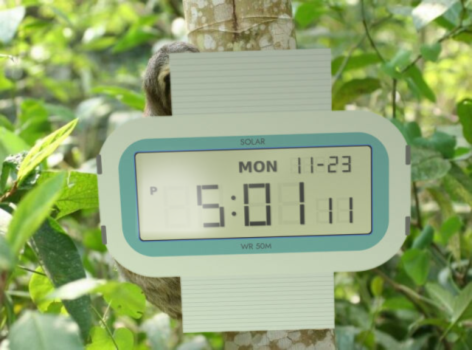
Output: 5h01m11s
